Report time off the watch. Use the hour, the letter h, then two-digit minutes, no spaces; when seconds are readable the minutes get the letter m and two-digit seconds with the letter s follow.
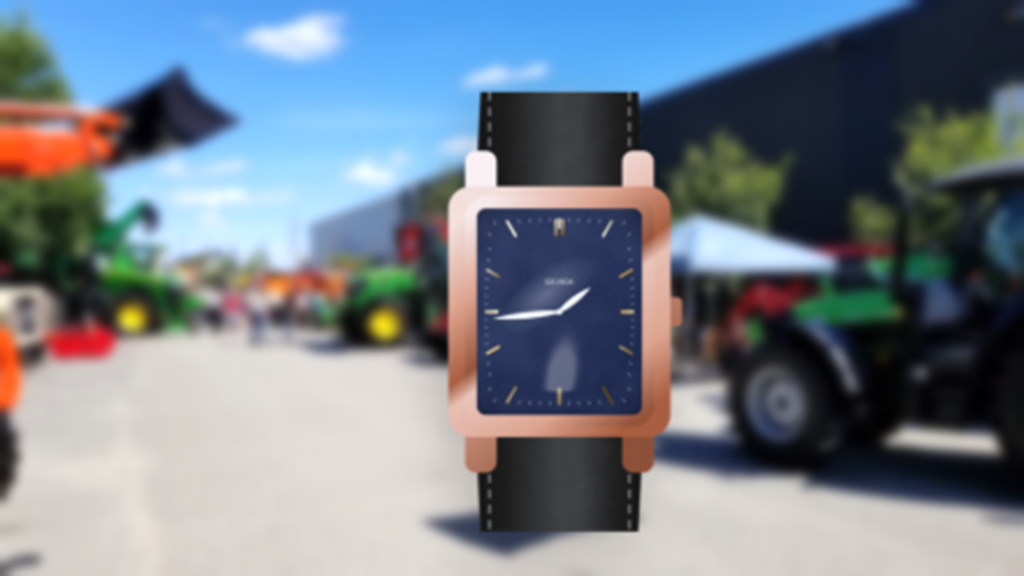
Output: 1h44
